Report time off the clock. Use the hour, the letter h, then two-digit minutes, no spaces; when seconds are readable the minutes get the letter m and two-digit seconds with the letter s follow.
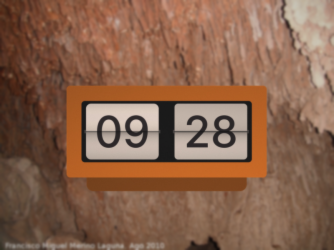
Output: 9h28
